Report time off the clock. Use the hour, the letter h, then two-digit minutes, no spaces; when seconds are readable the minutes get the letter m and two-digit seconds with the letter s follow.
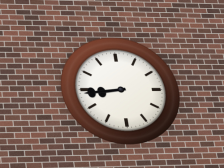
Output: 8h44
